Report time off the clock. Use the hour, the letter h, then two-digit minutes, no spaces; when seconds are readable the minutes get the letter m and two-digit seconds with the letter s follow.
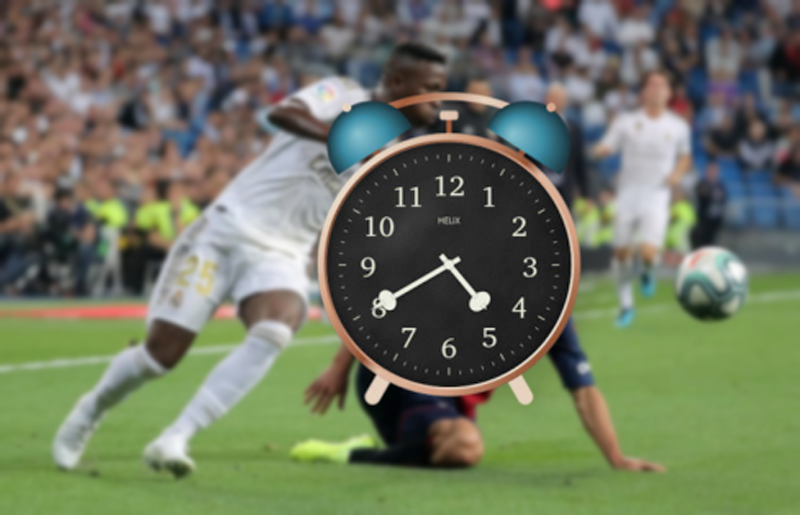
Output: 4h40
